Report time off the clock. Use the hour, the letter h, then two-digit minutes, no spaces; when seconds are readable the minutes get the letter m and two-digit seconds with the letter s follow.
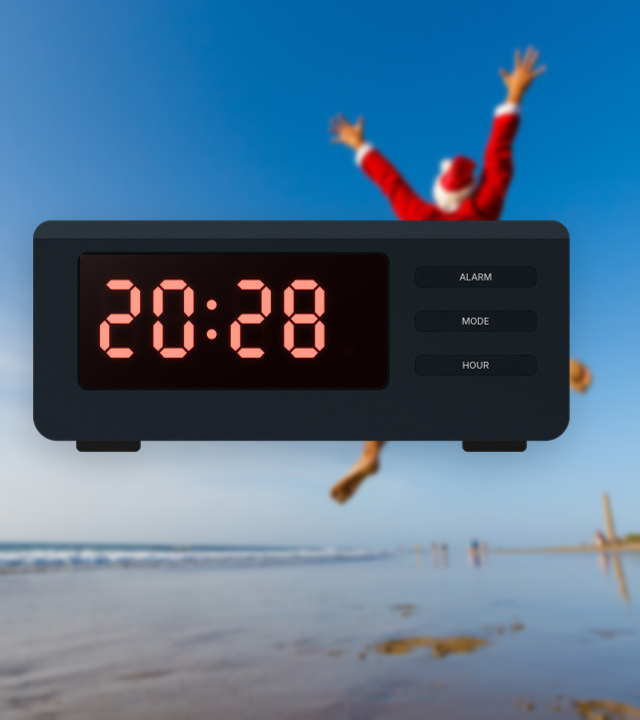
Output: 20h28
